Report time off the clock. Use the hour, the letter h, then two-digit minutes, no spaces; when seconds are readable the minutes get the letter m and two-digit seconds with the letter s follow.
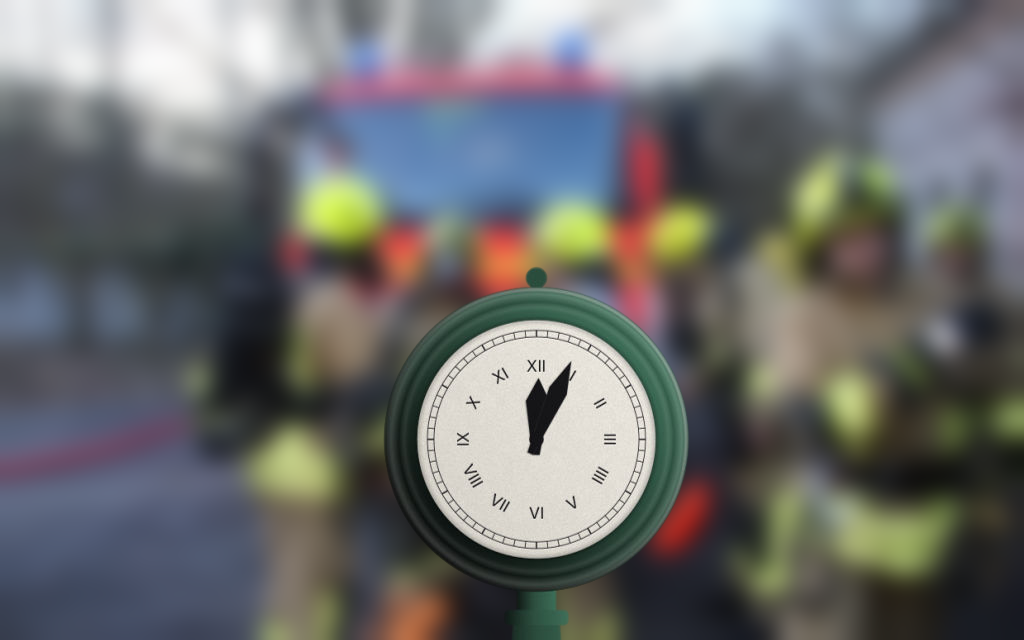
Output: 12h04
